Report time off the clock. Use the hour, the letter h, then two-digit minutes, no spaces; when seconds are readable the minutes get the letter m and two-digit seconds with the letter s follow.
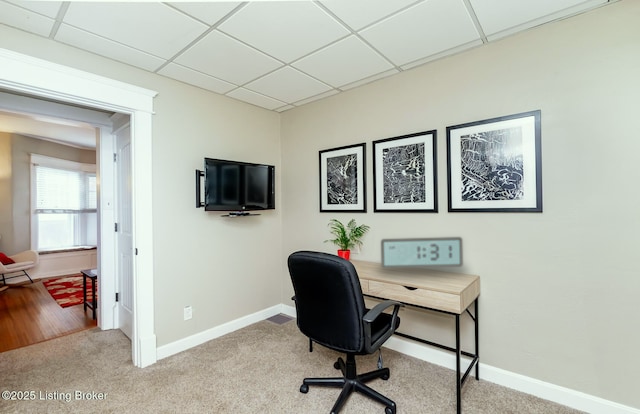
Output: 1h31
